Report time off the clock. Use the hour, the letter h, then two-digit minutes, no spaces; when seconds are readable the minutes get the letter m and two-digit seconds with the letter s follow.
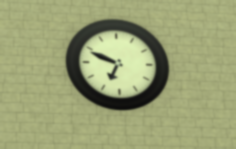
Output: 6h49
